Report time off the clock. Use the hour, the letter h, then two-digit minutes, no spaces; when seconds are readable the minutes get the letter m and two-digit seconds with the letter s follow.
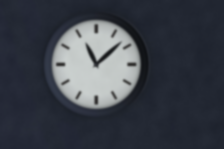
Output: 11h08
